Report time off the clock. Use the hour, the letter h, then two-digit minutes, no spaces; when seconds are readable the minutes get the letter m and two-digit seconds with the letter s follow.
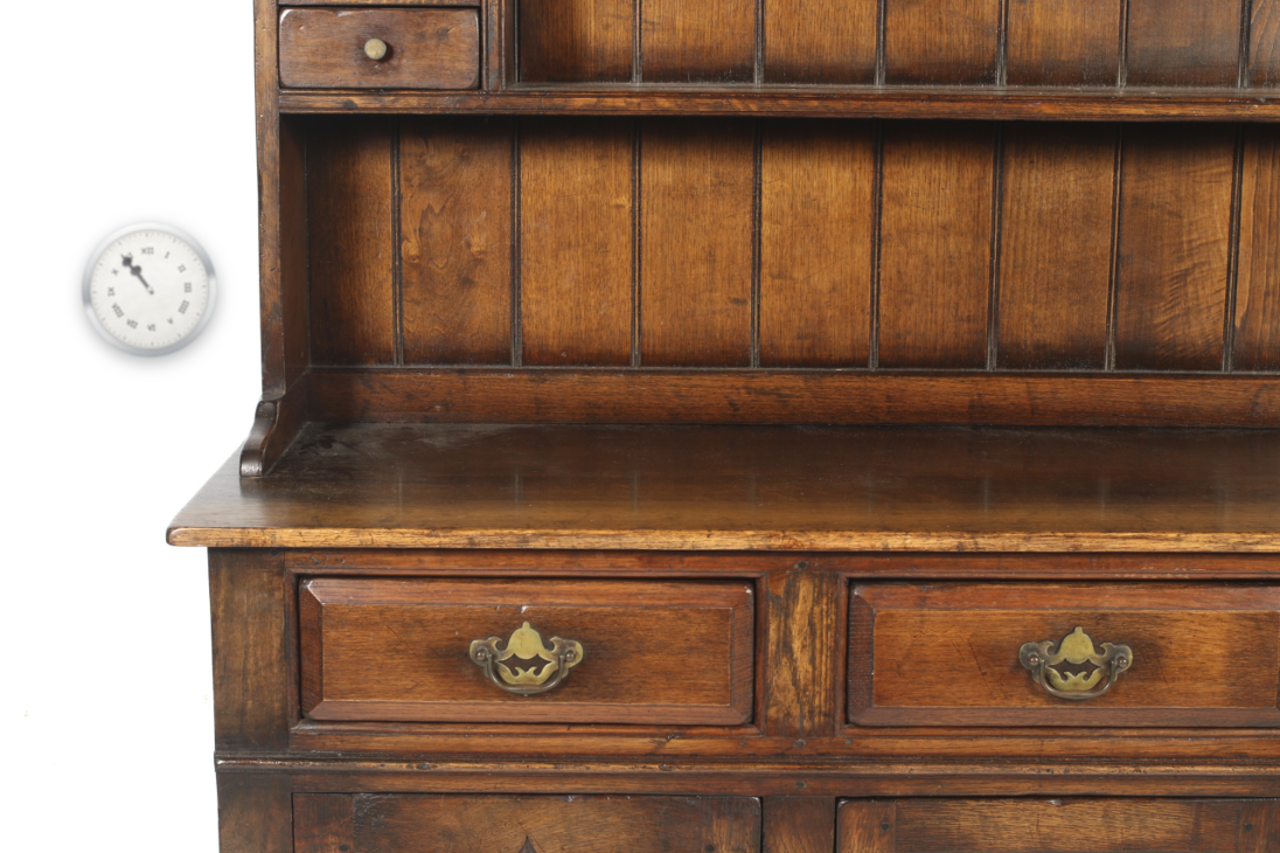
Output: 10h54
